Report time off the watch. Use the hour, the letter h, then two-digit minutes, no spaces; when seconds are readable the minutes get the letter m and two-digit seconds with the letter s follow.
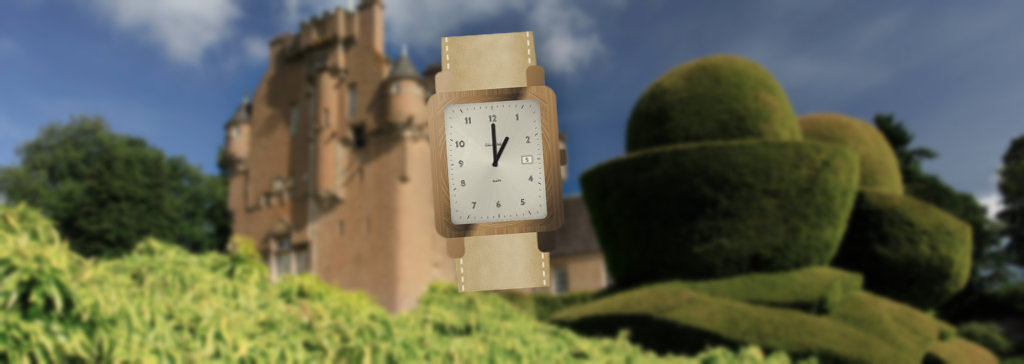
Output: 1h00
